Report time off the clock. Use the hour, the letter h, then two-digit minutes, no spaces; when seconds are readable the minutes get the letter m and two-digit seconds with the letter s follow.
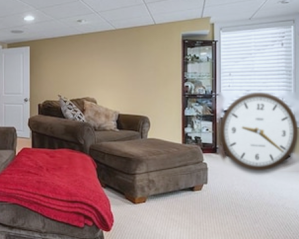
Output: 9h21
